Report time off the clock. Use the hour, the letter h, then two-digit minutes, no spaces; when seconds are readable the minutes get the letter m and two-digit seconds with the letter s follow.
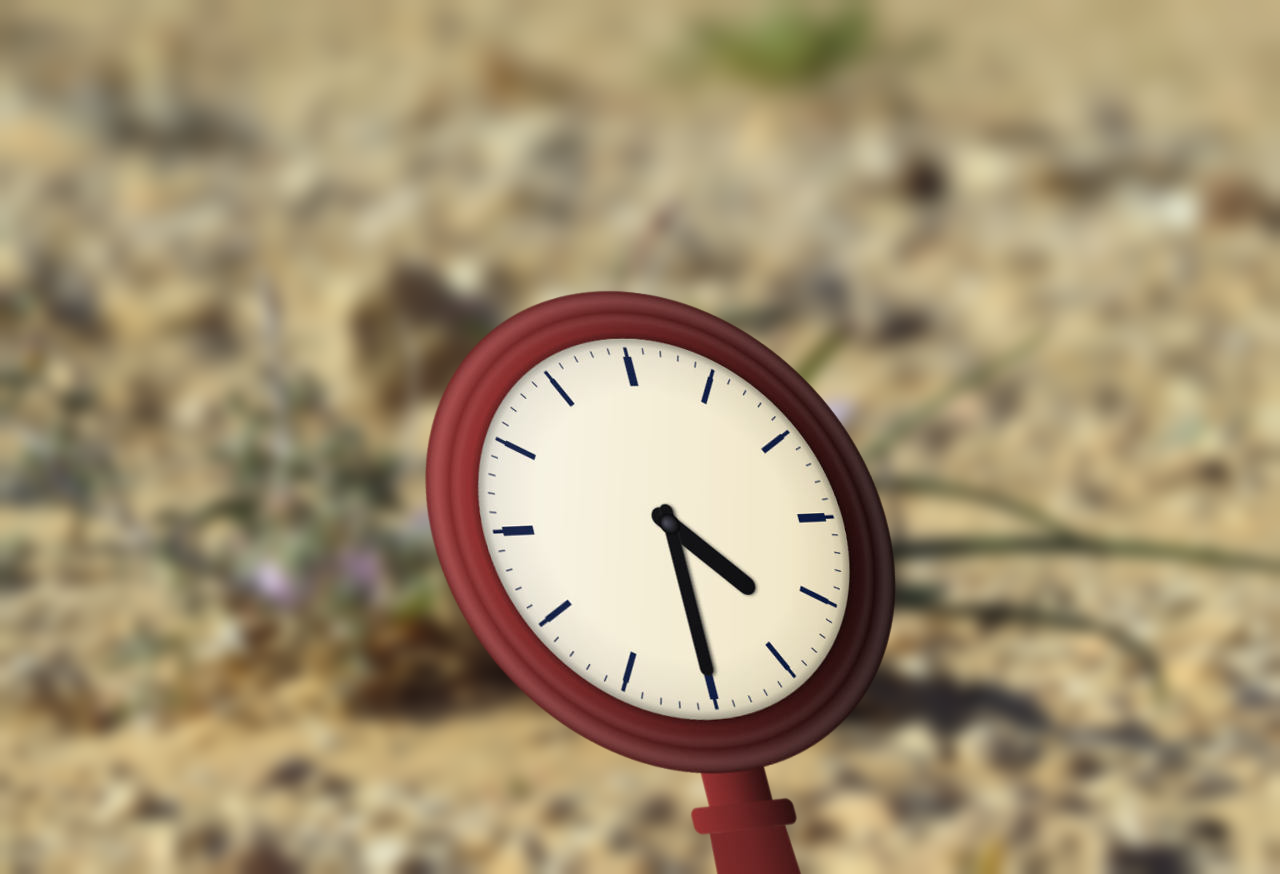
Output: 4h30
